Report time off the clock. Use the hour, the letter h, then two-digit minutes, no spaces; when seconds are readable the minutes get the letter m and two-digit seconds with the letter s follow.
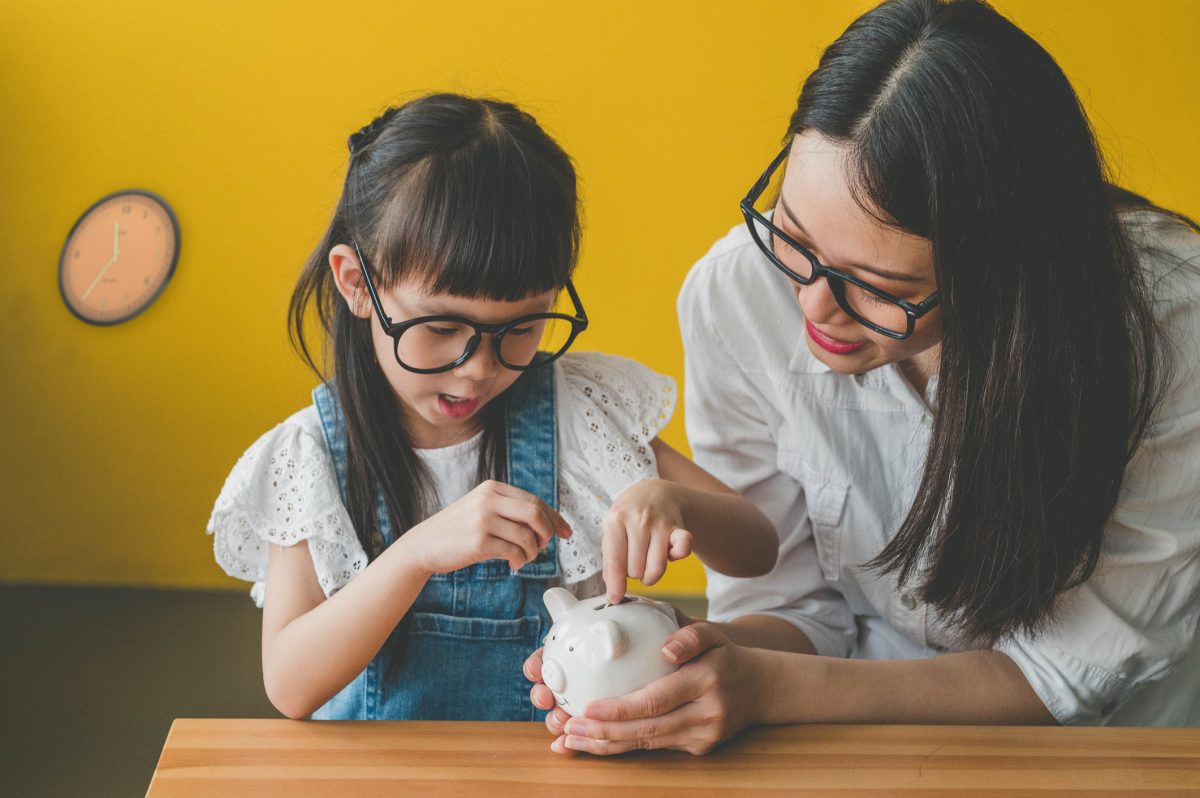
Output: 11h35
